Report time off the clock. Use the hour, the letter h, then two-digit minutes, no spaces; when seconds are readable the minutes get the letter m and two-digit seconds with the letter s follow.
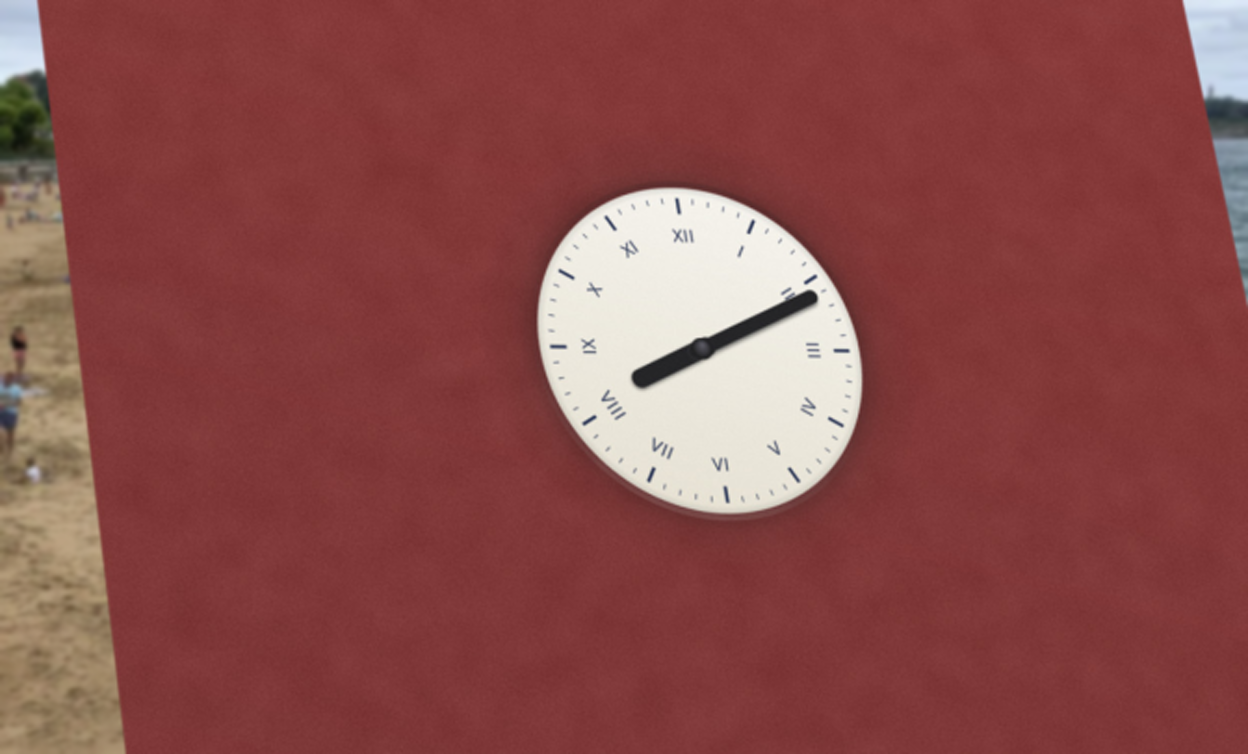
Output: 8h11
